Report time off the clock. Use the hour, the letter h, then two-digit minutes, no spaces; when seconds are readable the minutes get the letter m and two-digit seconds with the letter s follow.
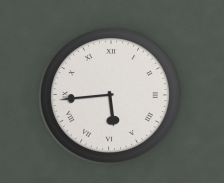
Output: 5h44
